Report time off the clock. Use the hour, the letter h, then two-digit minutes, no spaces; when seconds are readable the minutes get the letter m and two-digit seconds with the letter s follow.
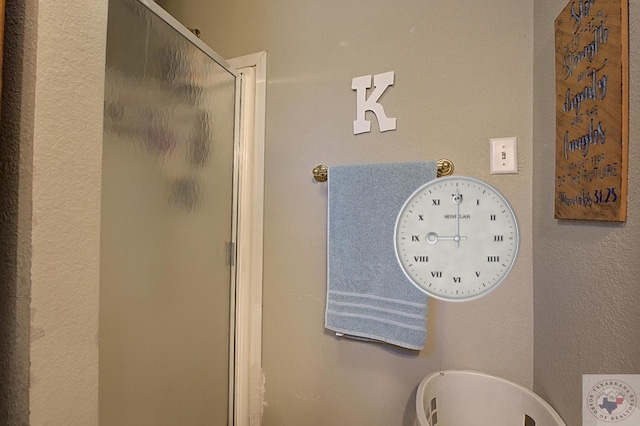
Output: 9h00
